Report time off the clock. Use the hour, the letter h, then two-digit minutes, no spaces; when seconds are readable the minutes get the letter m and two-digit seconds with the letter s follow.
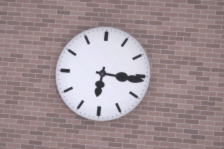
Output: 6h16
